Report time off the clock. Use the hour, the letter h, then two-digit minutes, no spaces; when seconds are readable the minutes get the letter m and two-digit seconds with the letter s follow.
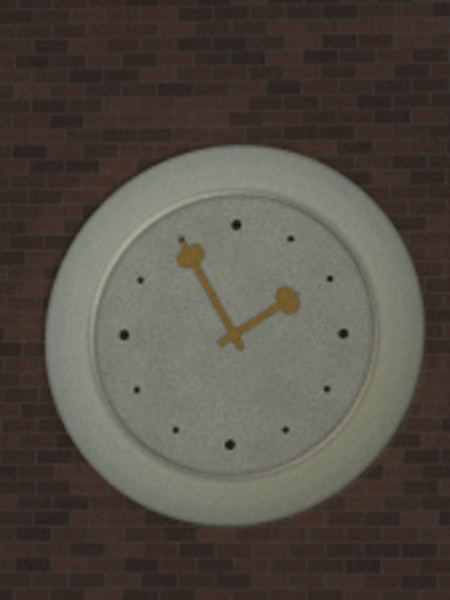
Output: 1h55
